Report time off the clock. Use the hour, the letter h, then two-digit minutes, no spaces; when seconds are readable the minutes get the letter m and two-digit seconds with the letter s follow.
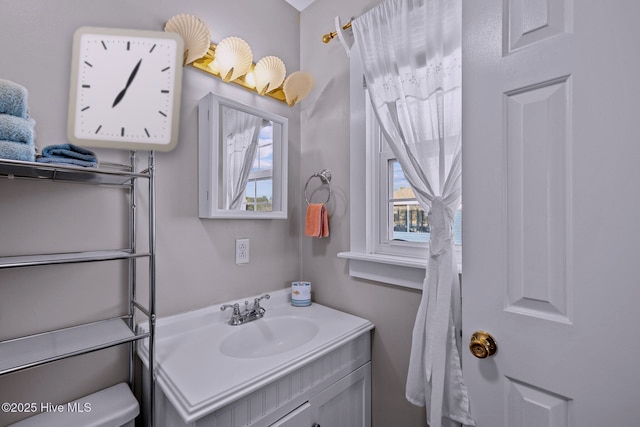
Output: 7h04
